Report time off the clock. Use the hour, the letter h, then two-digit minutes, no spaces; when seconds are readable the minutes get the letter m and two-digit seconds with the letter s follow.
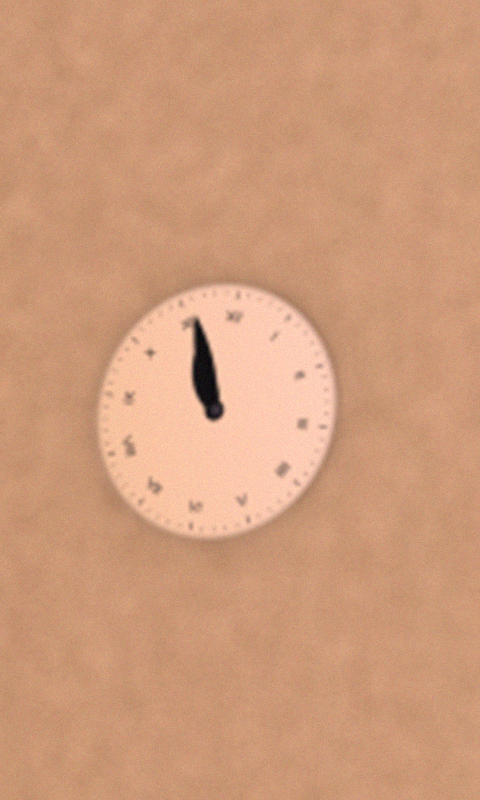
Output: 10h56
